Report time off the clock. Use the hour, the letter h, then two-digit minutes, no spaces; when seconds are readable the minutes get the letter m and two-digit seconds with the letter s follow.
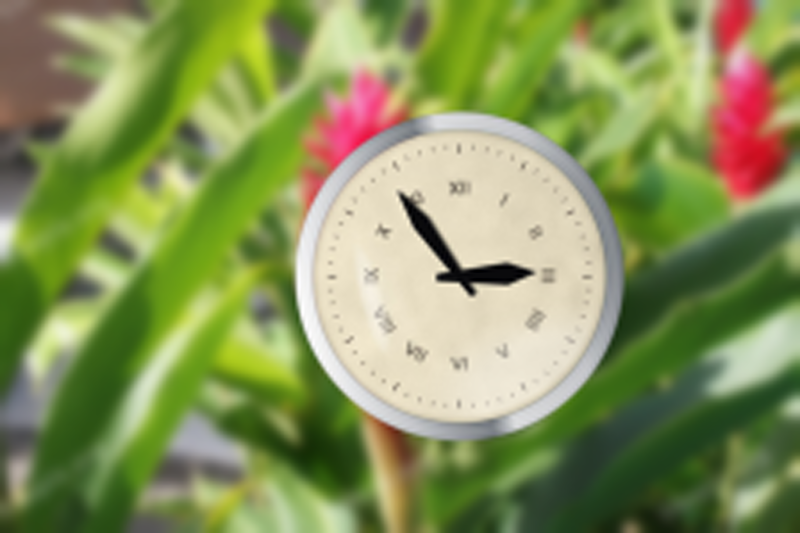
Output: 2h54
